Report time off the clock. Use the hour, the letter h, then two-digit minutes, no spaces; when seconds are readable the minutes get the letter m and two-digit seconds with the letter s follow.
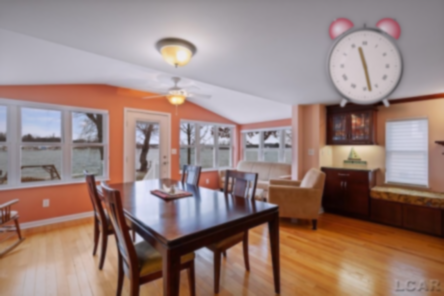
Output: 11h28
